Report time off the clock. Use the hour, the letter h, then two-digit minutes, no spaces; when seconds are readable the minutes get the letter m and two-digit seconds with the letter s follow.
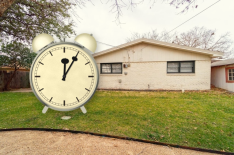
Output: 12h05
